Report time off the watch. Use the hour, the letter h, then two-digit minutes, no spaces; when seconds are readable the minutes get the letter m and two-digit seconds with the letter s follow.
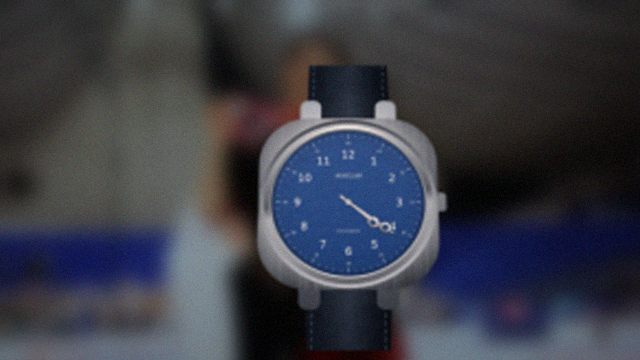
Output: 4h21
